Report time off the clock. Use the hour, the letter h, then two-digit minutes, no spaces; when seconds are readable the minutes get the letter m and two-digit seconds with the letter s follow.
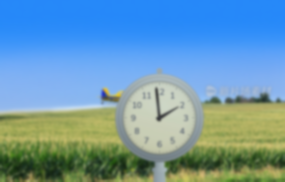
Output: 1h59
